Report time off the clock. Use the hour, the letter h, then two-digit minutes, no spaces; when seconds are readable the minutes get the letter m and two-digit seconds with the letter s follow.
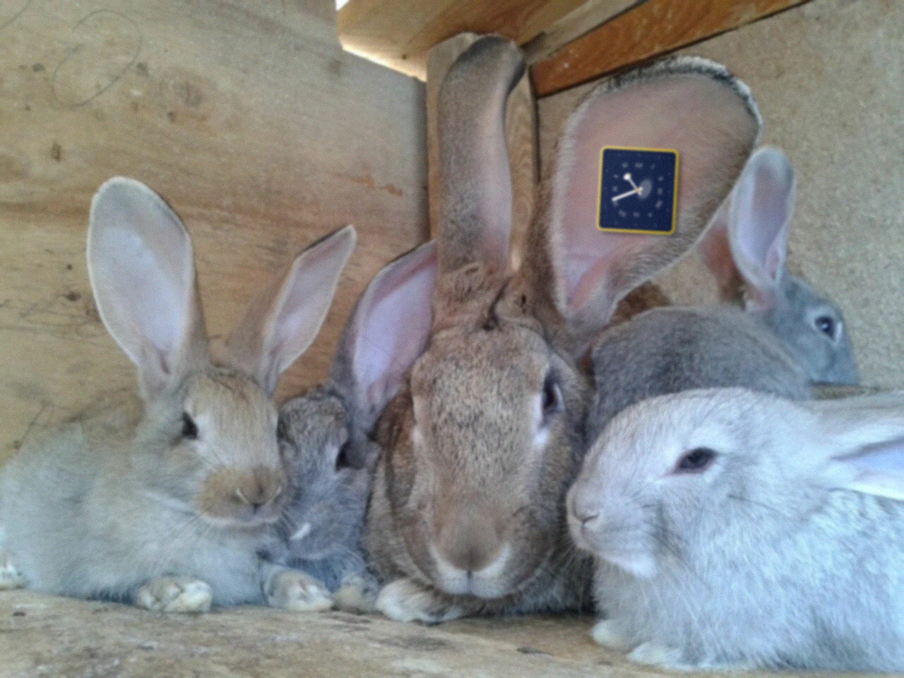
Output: 10h41
